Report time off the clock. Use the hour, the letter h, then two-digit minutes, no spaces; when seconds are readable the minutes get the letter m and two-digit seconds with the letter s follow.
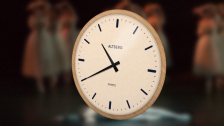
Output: 10h40
